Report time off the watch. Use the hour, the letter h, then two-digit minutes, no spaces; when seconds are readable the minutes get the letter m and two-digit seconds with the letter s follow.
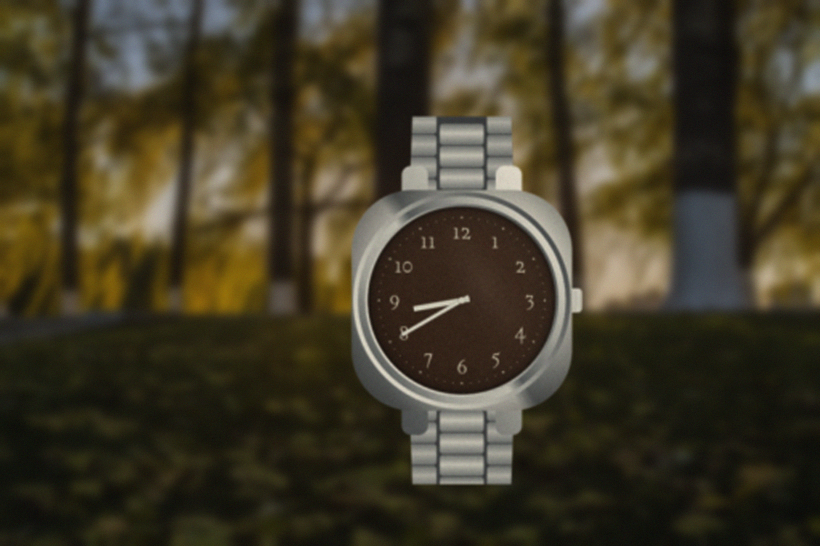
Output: 8h40
